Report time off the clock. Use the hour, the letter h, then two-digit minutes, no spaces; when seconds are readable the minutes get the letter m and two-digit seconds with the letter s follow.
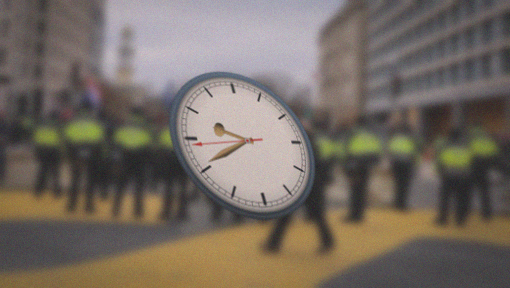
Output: 9h40m44s
